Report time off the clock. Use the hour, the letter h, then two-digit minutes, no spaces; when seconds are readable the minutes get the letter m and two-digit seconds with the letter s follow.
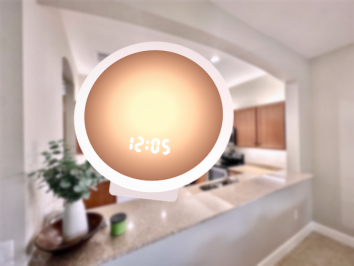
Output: 12h05
